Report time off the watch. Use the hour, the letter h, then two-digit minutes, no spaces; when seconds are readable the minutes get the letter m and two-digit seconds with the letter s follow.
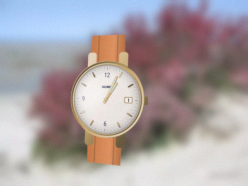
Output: 1h04
